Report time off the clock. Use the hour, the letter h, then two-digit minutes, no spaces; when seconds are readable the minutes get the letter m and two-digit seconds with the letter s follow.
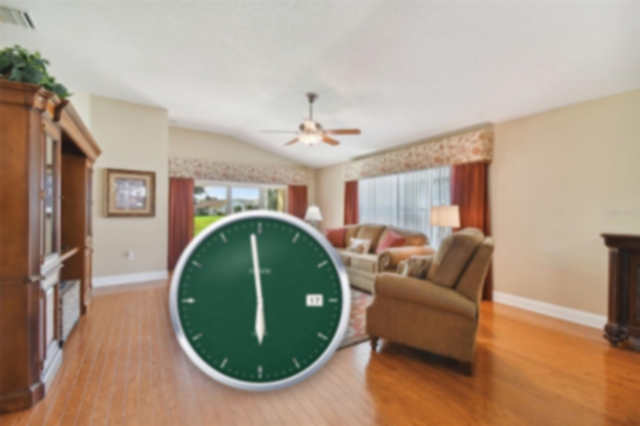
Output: 5h59
